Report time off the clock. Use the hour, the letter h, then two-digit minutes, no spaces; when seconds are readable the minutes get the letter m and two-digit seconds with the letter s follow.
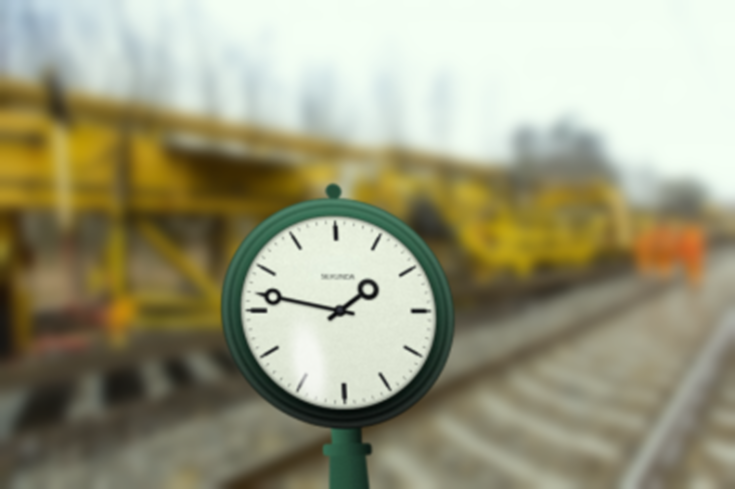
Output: 1h47
